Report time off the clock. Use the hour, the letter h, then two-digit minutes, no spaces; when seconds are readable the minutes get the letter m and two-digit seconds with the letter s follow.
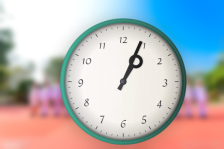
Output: 1h04
